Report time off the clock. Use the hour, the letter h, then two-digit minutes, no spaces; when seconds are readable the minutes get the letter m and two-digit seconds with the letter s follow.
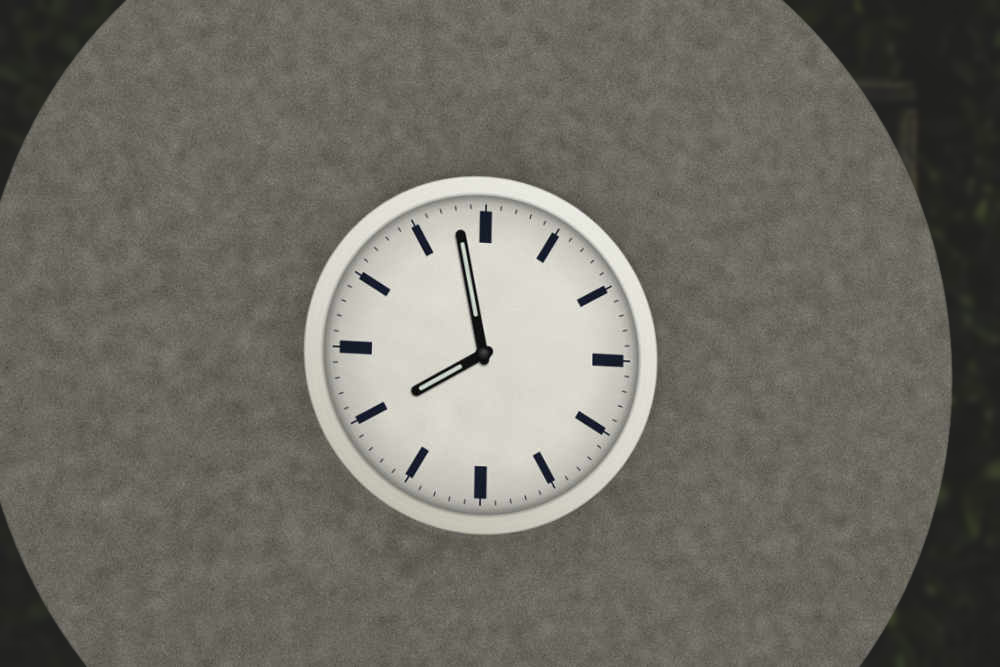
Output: 7h58
